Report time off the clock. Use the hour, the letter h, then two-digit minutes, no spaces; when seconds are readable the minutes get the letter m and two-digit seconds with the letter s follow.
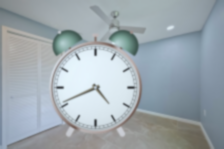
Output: 4h41
